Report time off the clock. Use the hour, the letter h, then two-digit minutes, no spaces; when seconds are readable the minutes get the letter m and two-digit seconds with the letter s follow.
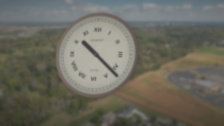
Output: 10h22
